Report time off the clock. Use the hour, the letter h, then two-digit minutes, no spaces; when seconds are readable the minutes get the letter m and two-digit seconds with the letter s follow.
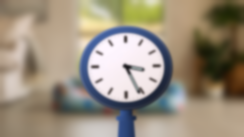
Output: 3h26
